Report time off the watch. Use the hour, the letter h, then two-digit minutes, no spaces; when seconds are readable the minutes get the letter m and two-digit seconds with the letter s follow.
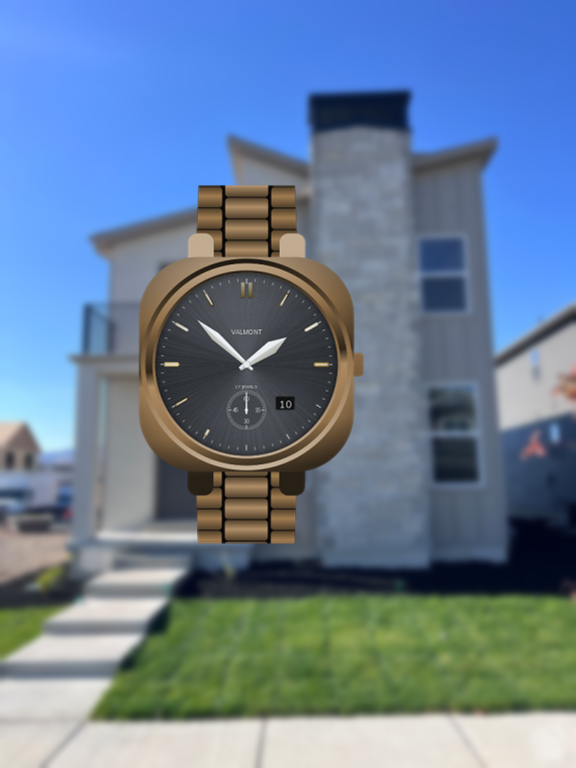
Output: 1h52
